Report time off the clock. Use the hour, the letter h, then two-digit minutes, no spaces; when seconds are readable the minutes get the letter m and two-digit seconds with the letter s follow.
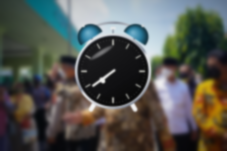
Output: 7h39
